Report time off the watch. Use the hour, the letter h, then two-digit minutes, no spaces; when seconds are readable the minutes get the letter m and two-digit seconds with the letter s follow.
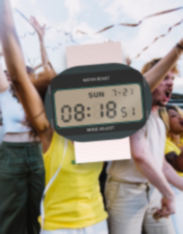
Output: 8h18m51s
